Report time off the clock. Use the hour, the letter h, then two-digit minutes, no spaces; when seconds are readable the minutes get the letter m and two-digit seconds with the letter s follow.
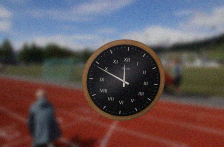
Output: 11h49
